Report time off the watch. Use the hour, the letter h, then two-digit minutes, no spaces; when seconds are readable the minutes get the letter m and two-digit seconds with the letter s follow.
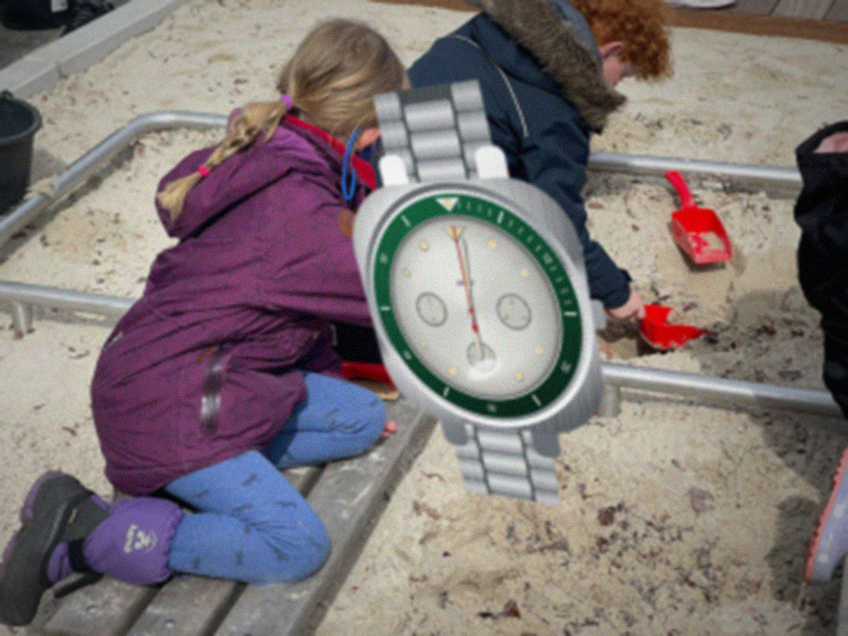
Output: 6h01
